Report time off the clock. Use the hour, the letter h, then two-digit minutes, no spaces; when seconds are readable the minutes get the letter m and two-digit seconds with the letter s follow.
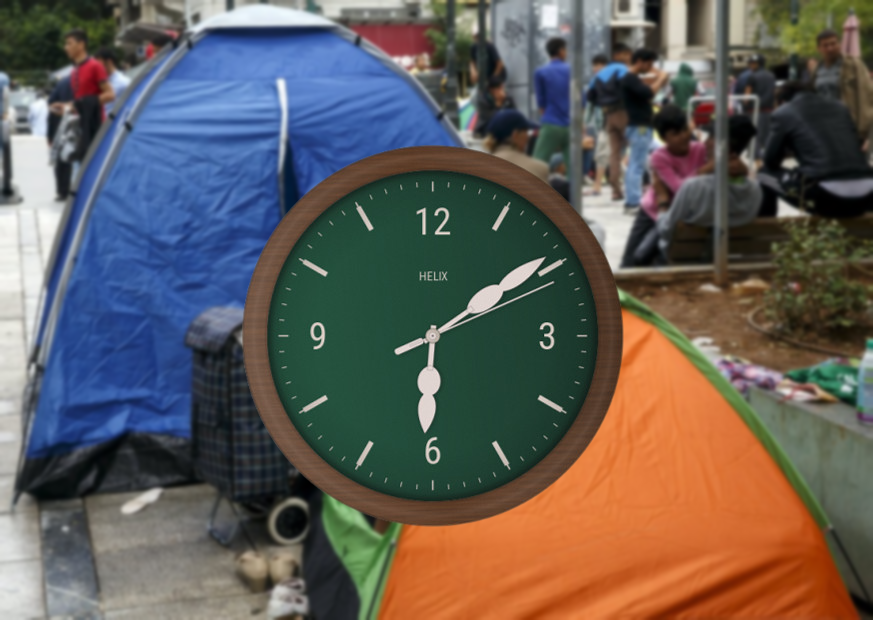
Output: 6h09m11s
